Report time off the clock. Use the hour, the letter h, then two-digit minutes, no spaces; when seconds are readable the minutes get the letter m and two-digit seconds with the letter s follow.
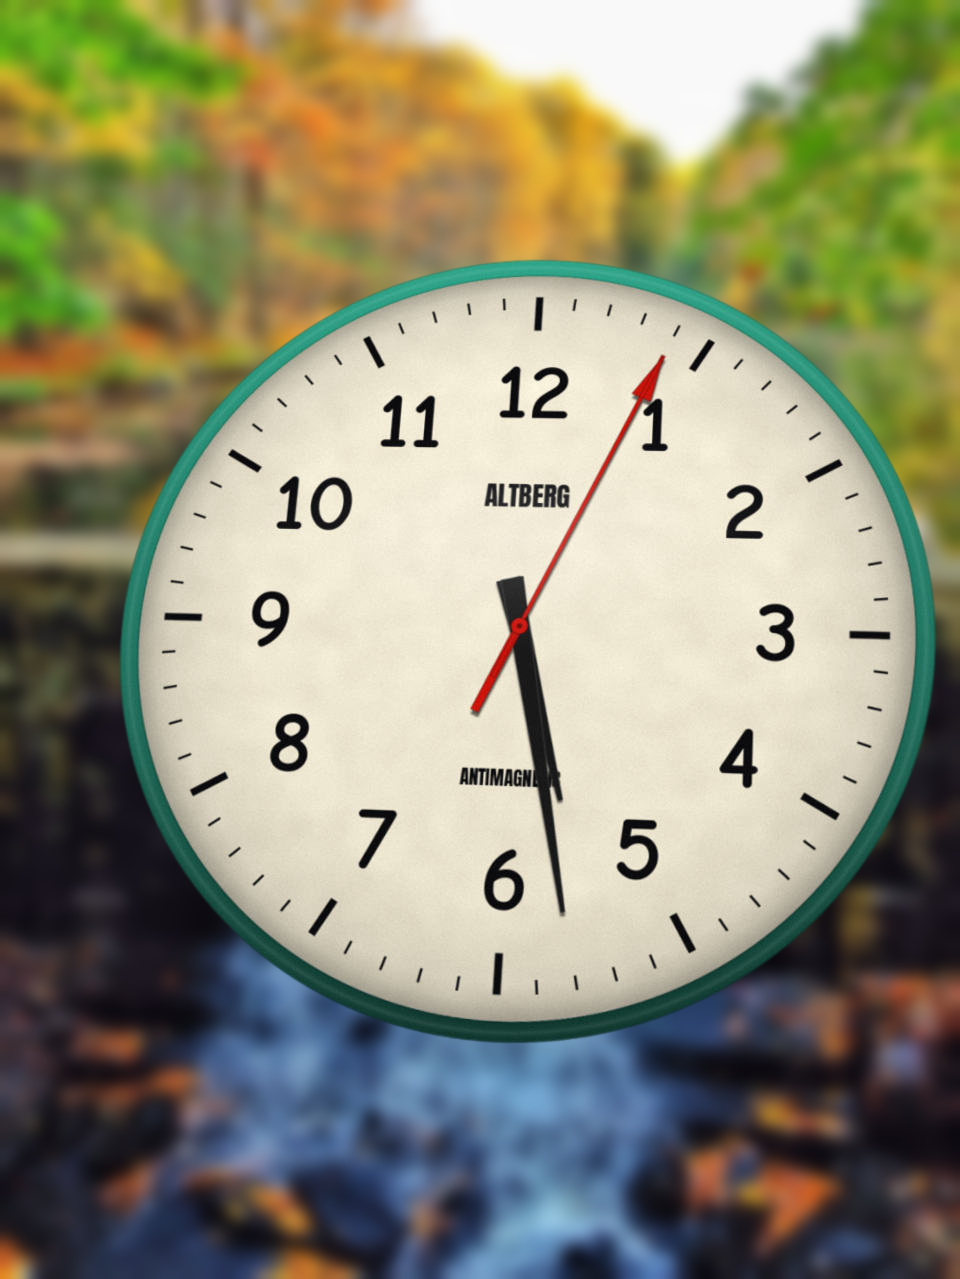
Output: 5h28m04s
